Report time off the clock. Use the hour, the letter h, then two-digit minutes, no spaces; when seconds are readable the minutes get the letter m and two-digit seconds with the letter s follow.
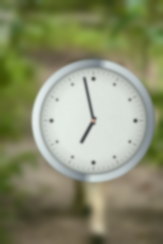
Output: 6h58
